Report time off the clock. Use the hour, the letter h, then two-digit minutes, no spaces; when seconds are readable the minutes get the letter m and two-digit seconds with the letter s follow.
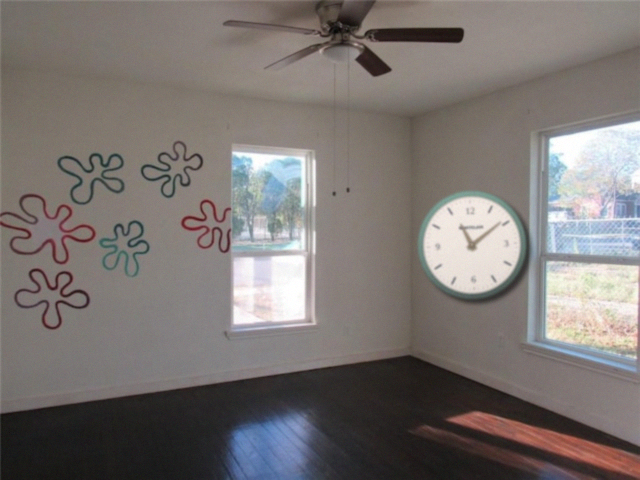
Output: 11h09
